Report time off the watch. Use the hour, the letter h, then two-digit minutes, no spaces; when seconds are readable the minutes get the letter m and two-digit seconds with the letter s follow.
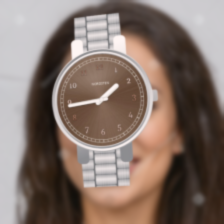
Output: 1h44
